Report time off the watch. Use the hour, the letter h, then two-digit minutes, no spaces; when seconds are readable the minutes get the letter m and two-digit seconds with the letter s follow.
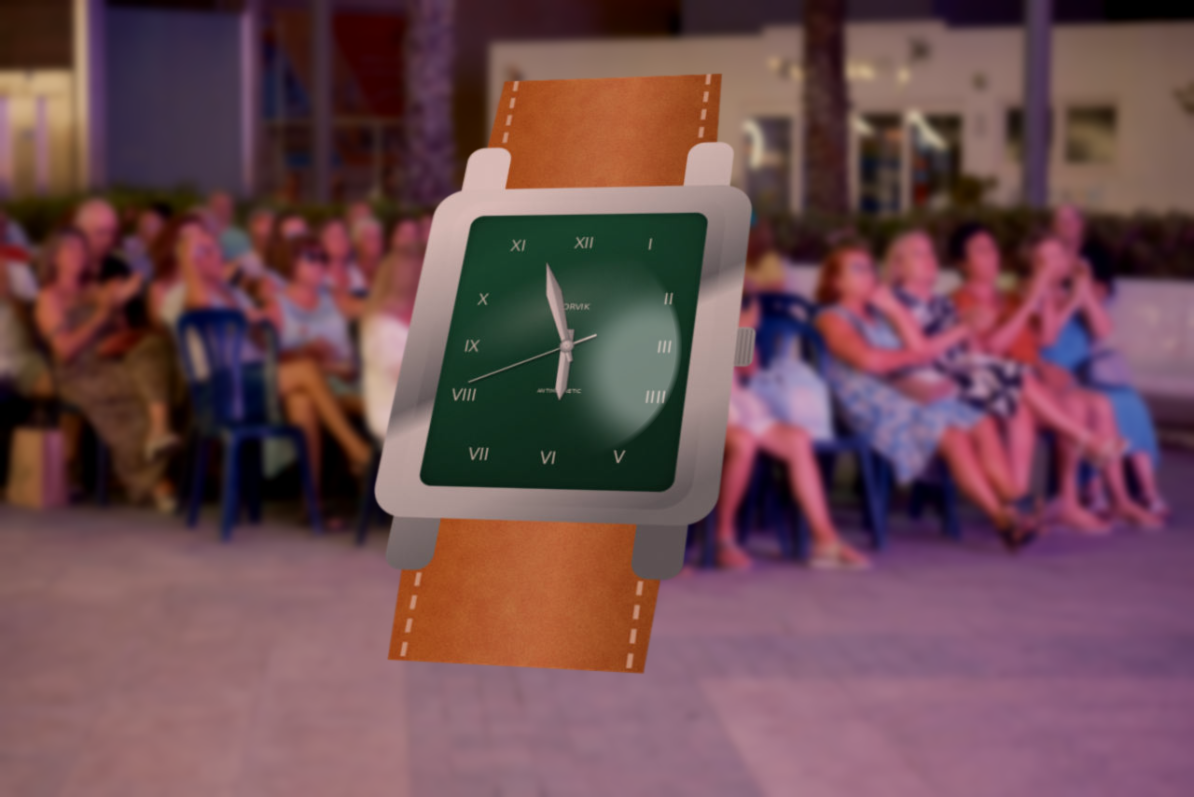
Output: 5h56m41s
